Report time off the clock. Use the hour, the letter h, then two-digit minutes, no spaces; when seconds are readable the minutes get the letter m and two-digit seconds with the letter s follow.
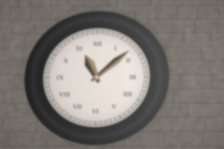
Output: 11h08
